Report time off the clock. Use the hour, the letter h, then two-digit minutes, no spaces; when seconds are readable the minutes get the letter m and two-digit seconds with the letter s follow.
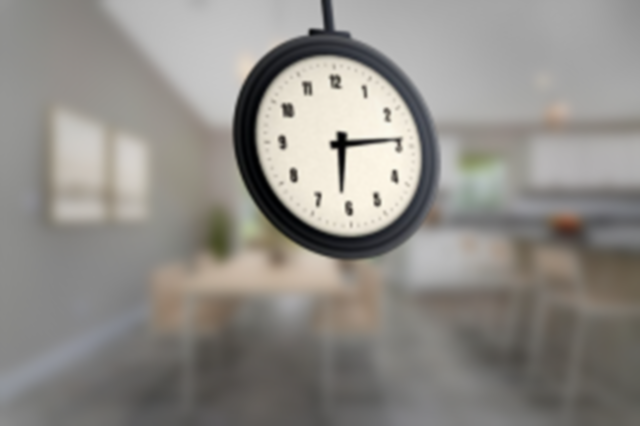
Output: 6h14
